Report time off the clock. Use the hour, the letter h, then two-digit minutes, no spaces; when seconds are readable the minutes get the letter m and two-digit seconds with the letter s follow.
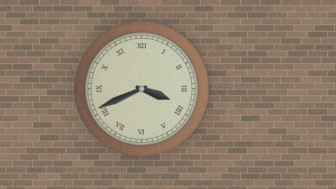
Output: 3h41
